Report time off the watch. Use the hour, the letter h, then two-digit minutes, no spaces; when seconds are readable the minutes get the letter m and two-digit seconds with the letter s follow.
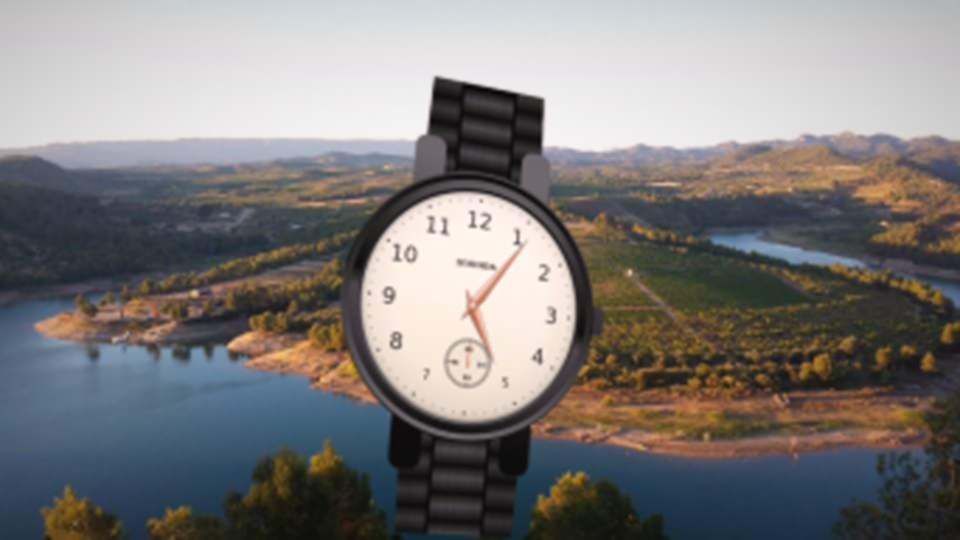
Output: 5h06
